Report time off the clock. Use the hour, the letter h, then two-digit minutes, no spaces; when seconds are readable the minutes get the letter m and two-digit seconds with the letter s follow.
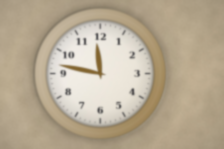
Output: 11h47
